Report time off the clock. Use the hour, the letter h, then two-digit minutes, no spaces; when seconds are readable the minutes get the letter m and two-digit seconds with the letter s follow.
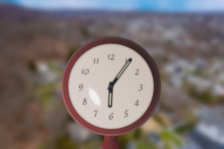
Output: 6h06
